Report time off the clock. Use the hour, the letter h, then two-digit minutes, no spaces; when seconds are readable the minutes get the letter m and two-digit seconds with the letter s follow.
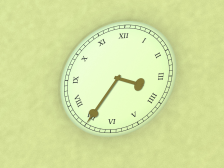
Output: 3h35
